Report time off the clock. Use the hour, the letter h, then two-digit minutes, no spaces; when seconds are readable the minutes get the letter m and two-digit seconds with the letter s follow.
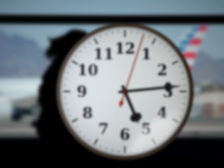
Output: 5h14m03s
